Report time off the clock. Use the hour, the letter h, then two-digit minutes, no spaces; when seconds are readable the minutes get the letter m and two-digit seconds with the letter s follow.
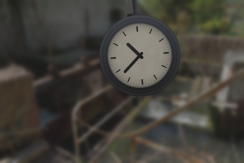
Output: 10h38
